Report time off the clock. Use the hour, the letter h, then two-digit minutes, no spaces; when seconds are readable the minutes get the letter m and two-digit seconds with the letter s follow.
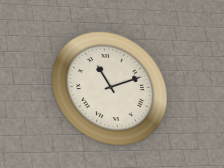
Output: 11h12
